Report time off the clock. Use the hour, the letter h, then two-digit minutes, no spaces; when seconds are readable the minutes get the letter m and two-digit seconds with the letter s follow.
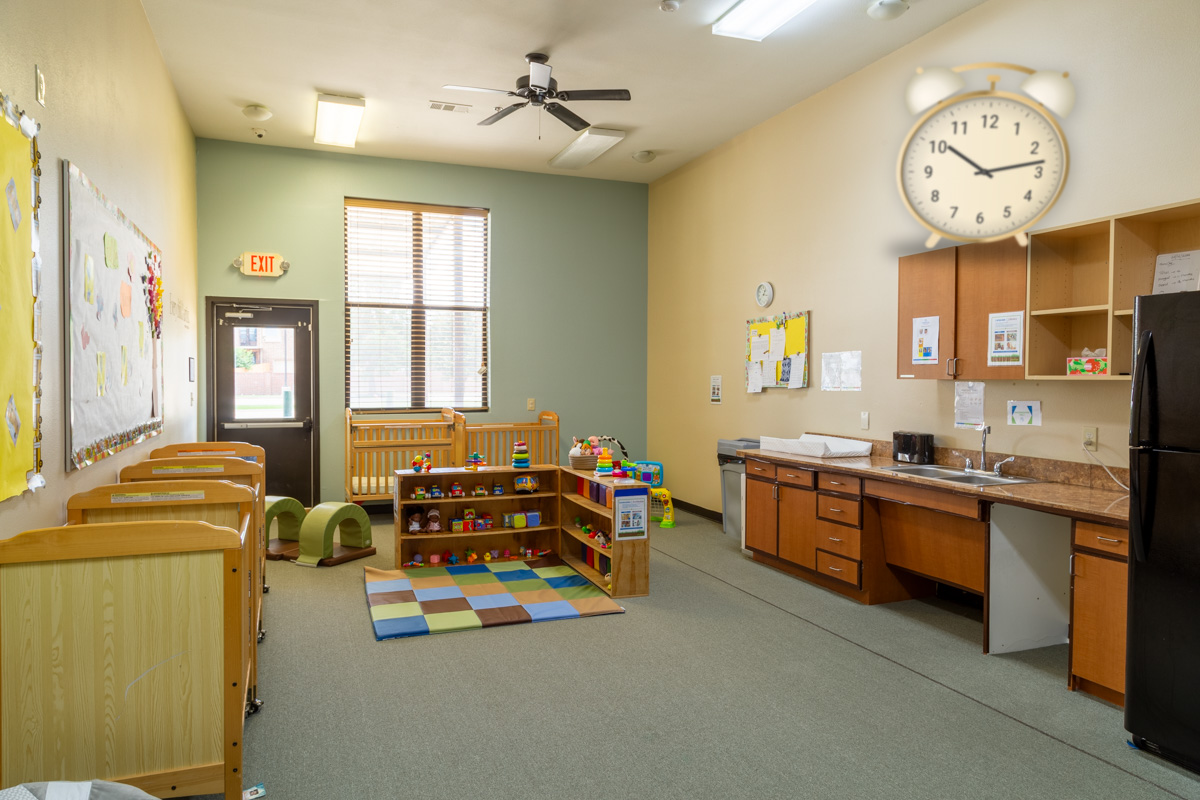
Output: 10h13
